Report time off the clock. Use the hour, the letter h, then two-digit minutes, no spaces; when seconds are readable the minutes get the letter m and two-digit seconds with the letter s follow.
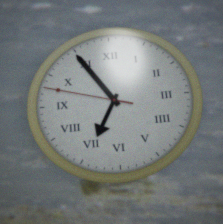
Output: 6h54m48s
